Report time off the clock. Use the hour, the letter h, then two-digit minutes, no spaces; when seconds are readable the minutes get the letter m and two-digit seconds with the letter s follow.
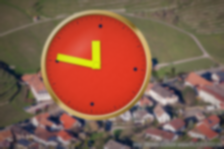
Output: 11h46
